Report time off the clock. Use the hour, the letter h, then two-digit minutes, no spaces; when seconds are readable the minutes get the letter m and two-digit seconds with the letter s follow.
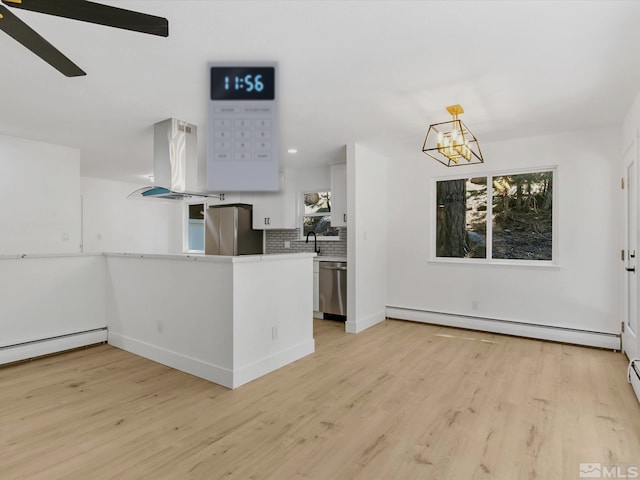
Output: 11h56
